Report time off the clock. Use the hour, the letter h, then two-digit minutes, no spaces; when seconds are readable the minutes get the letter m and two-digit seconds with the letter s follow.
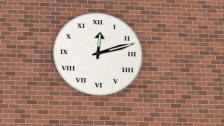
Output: 12h12
